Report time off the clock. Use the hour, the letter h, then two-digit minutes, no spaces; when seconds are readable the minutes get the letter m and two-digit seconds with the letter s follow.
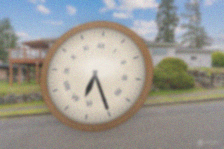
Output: 6h25
